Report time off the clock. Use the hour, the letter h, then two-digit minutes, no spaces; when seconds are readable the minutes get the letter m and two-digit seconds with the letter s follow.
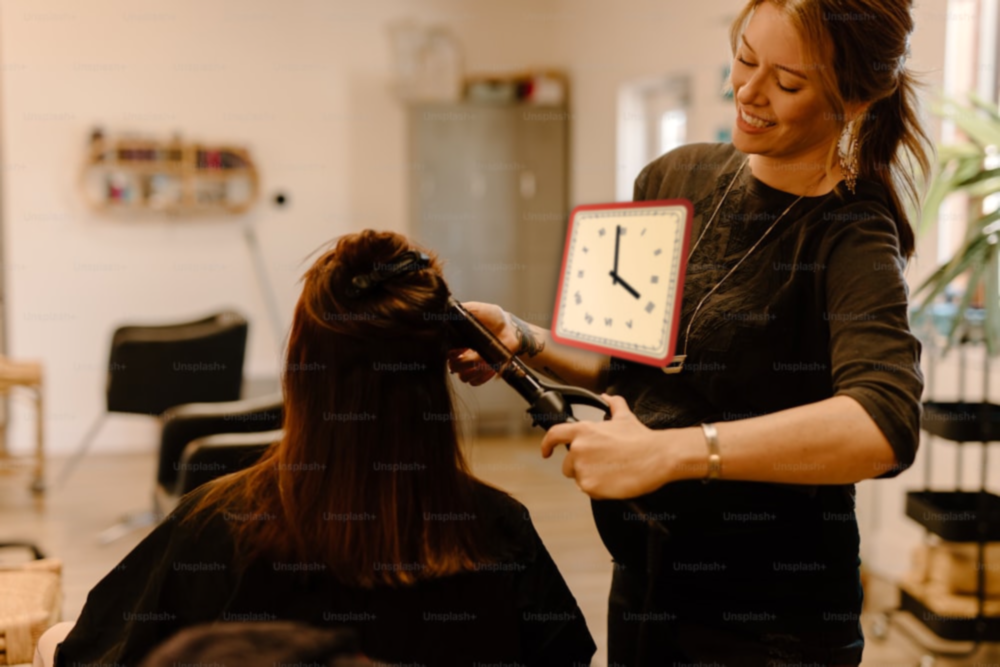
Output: 3h59
